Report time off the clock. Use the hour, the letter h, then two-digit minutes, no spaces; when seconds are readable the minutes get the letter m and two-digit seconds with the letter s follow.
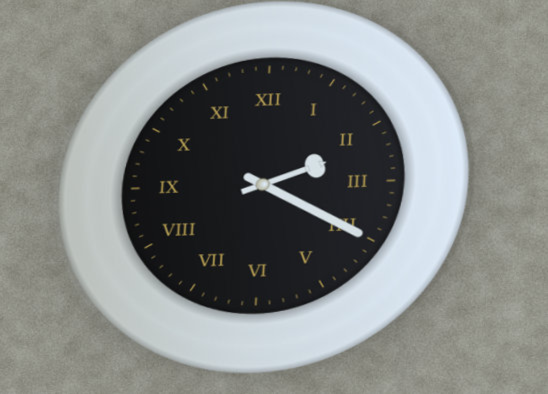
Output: 2h20
